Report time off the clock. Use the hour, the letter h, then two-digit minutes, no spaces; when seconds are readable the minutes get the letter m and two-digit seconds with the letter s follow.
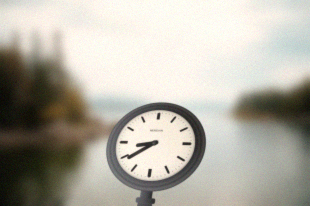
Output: 8h39
